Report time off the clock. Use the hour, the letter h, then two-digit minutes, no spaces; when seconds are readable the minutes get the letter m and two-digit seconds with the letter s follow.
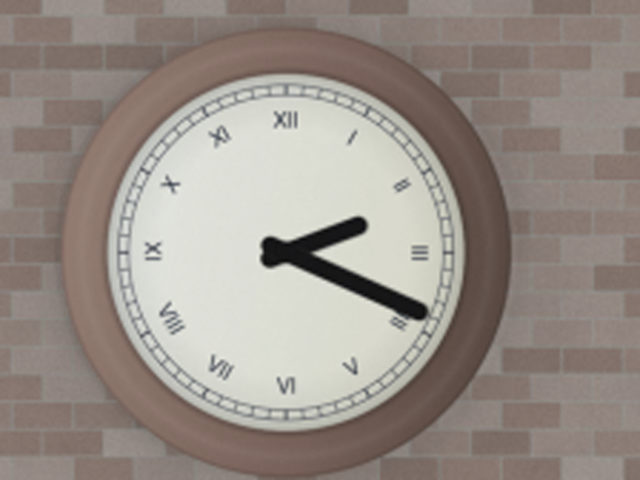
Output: 2h19
